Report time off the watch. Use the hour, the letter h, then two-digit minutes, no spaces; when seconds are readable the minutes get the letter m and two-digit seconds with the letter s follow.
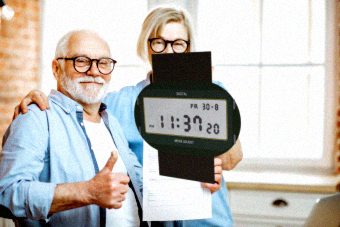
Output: 11h37m20s
